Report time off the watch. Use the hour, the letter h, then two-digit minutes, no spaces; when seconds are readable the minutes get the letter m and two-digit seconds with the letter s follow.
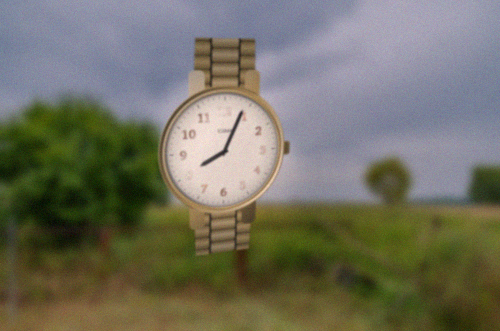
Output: 8h04
